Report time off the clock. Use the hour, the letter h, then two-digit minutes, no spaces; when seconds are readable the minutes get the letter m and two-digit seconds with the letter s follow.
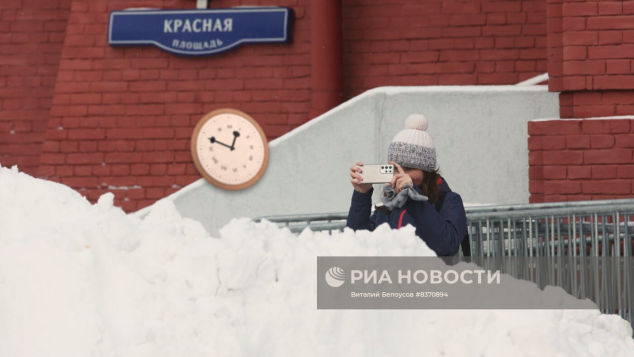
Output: 12h49
